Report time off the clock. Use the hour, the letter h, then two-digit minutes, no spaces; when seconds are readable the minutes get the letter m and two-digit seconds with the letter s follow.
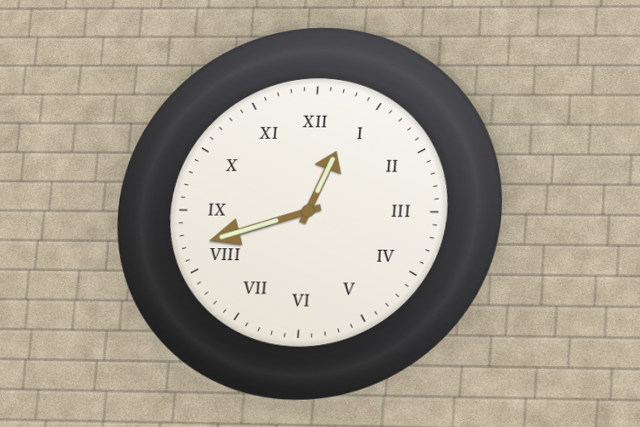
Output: 12h42
